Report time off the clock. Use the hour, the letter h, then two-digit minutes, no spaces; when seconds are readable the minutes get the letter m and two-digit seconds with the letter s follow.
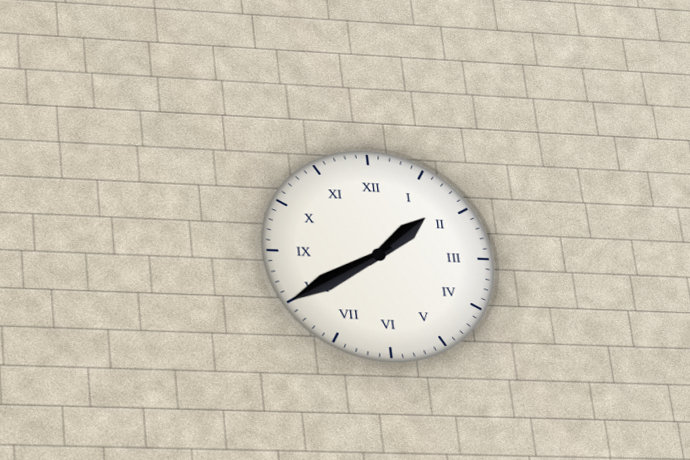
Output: 1h40
